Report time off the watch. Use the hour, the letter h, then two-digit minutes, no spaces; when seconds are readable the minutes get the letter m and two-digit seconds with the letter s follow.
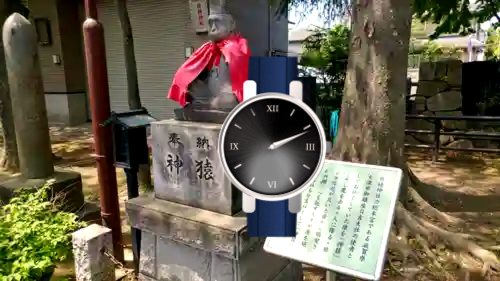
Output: 2h11
